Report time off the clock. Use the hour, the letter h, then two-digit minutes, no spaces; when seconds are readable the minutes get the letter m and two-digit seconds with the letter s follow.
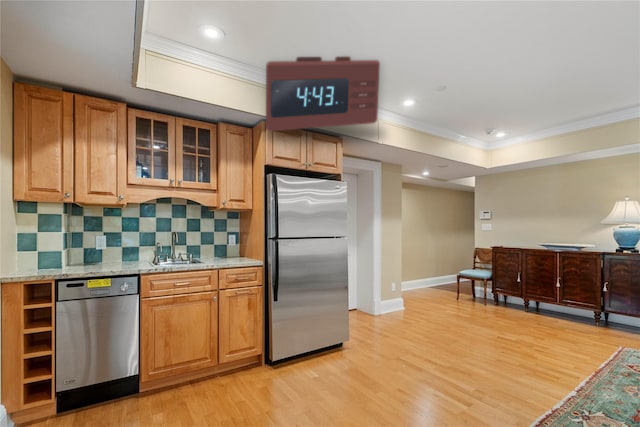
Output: 4h43
